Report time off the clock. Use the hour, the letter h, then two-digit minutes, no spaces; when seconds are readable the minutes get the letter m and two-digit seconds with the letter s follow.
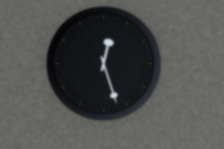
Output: 12h27
